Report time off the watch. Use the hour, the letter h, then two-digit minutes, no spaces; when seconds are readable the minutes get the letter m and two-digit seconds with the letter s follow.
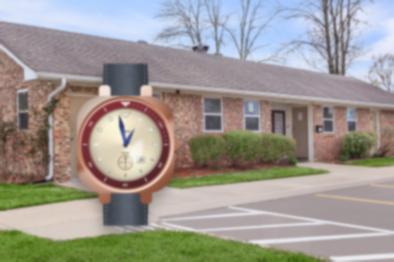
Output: 12h58
